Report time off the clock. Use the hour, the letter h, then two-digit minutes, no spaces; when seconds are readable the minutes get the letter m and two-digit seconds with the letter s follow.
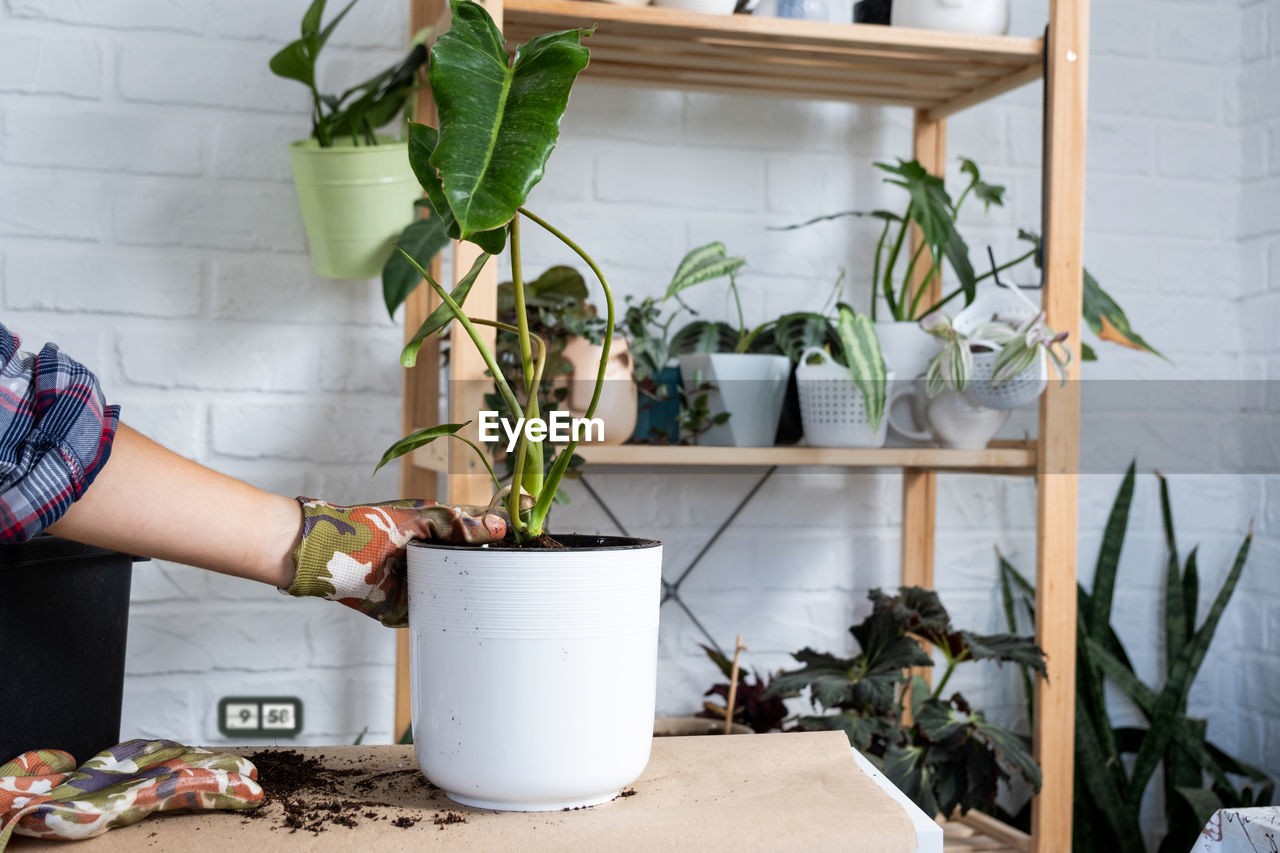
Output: 9h58
